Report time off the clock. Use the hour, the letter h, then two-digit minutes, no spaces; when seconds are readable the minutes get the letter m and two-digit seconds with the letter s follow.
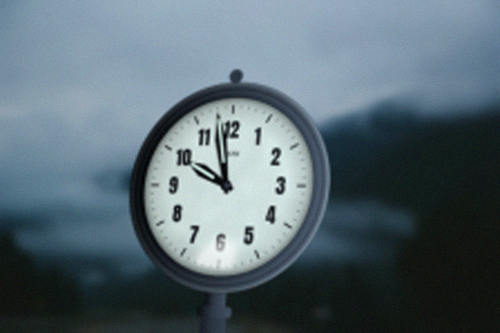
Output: 9h58
